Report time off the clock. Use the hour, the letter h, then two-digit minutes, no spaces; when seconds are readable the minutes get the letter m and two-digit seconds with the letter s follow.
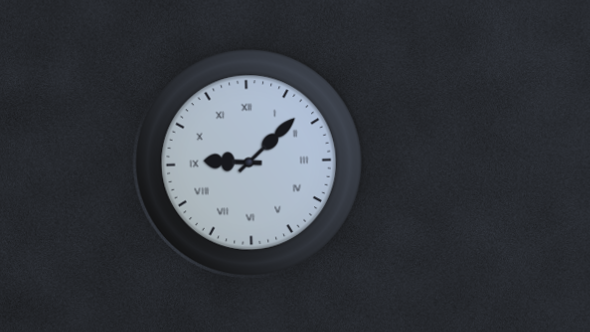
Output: 9h08
